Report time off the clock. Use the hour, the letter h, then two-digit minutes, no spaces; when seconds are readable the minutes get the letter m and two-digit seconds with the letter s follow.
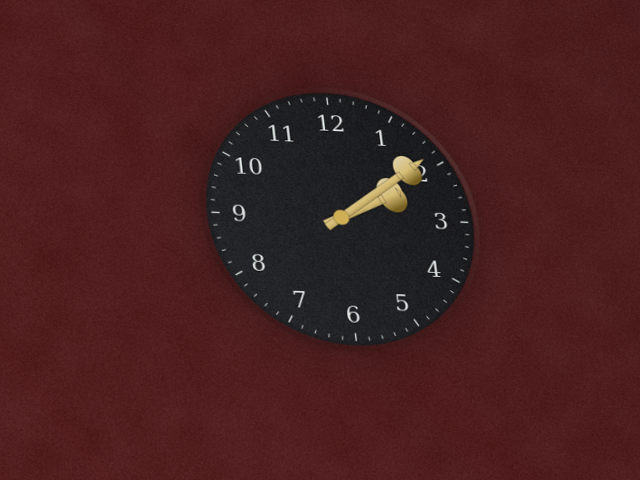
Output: 2h09
